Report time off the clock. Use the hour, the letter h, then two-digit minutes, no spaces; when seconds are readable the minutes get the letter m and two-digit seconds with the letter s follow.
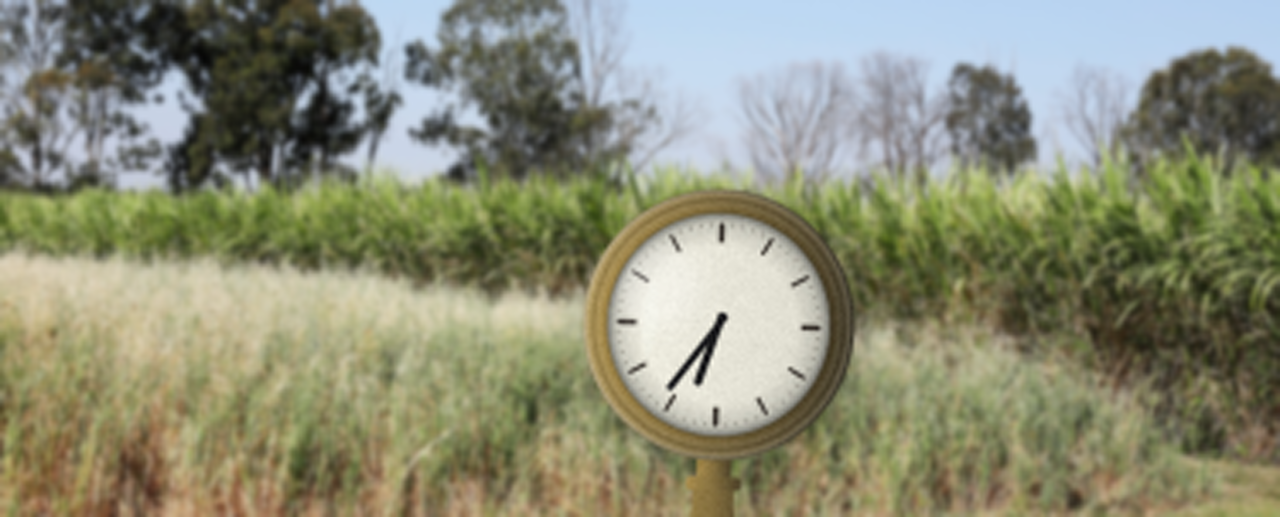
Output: 6h36
